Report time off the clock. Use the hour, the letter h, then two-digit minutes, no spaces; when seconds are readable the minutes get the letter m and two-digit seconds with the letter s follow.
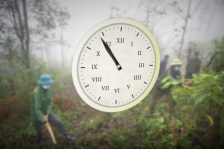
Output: 10h54
